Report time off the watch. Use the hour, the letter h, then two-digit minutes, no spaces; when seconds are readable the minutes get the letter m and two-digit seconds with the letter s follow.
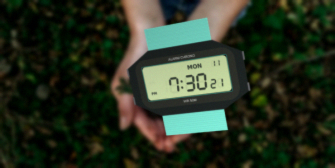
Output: 7h30m21s
